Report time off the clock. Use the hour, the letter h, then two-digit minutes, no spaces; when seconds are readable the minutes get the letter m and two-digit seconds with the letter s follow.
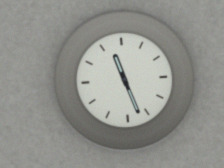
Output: 11h27
